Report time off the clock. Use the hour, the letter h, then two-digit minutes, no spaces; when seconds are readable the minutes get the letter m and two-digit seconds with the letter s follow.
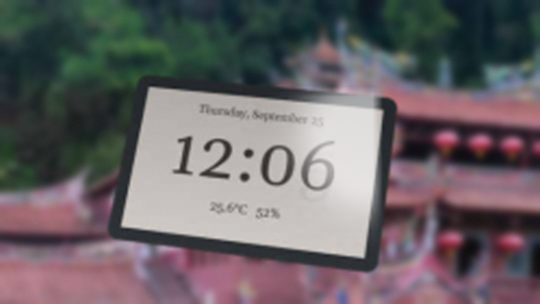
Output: 12h06
